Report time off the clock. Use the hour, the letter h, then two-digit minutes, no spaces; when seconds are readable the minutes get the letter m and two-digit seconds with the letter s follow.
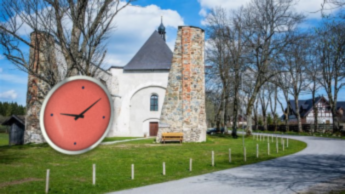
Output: 9h08
